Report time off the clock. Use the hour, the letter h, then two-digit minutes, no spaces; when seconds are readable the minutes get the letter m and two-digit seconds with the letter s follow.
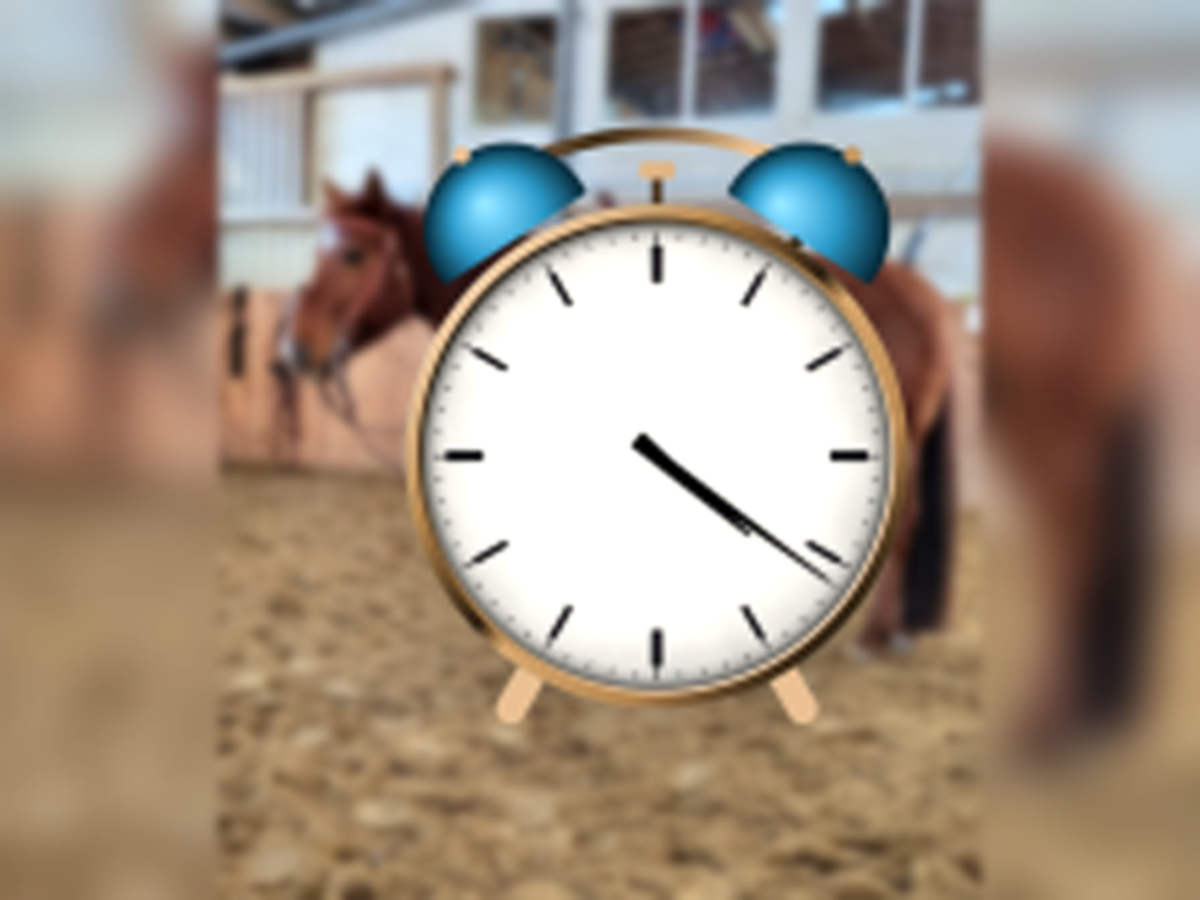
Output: 4h21
